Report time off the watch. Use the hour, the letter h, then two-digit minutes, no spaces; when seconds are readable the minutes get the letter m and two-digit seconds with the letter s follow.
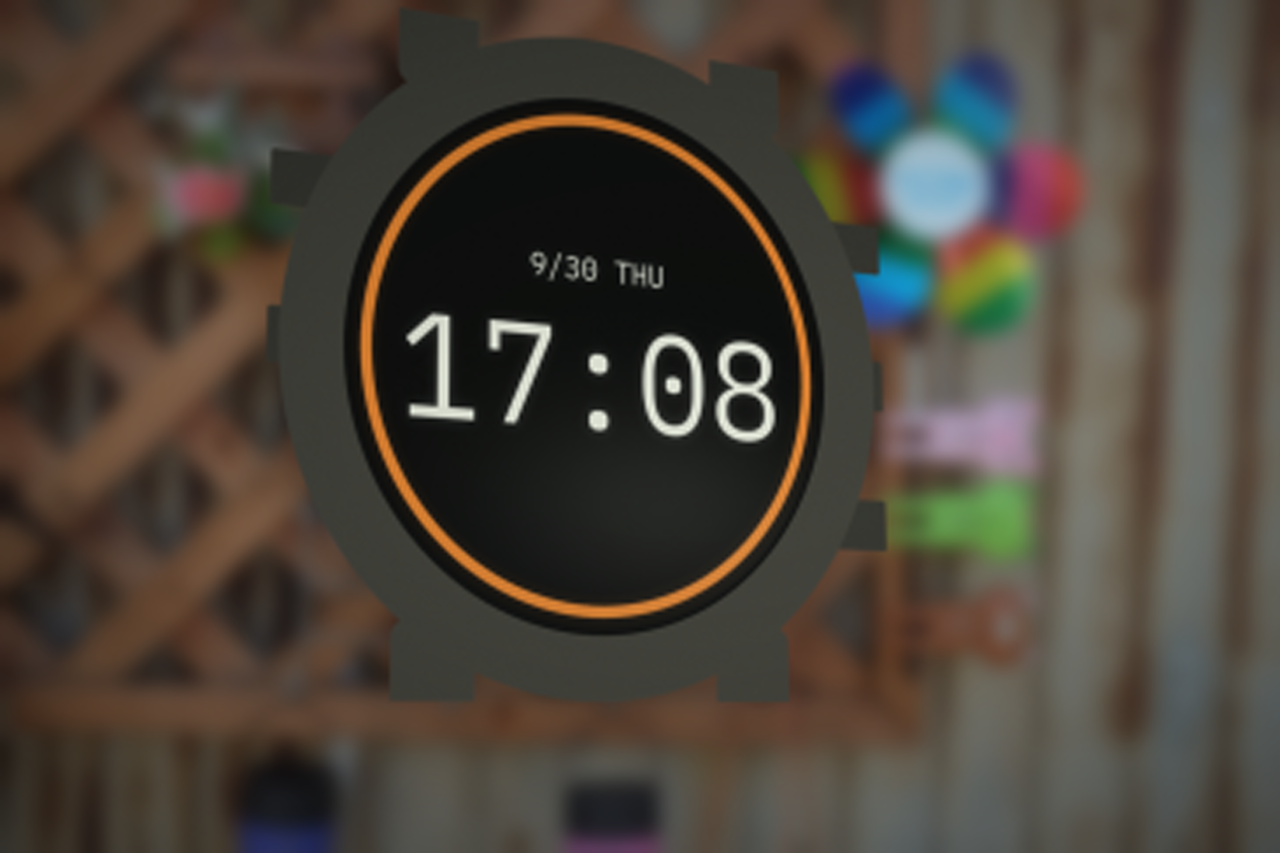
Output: 17h08
